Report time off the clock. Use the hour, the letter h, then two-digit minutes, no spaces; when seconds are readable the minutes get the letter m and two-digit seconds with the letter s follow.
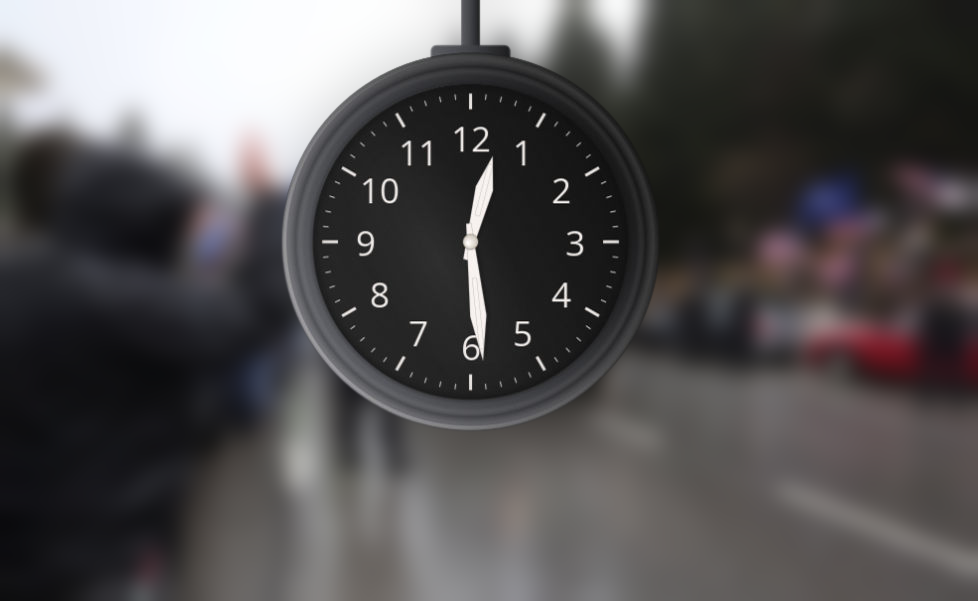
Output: 12h29
